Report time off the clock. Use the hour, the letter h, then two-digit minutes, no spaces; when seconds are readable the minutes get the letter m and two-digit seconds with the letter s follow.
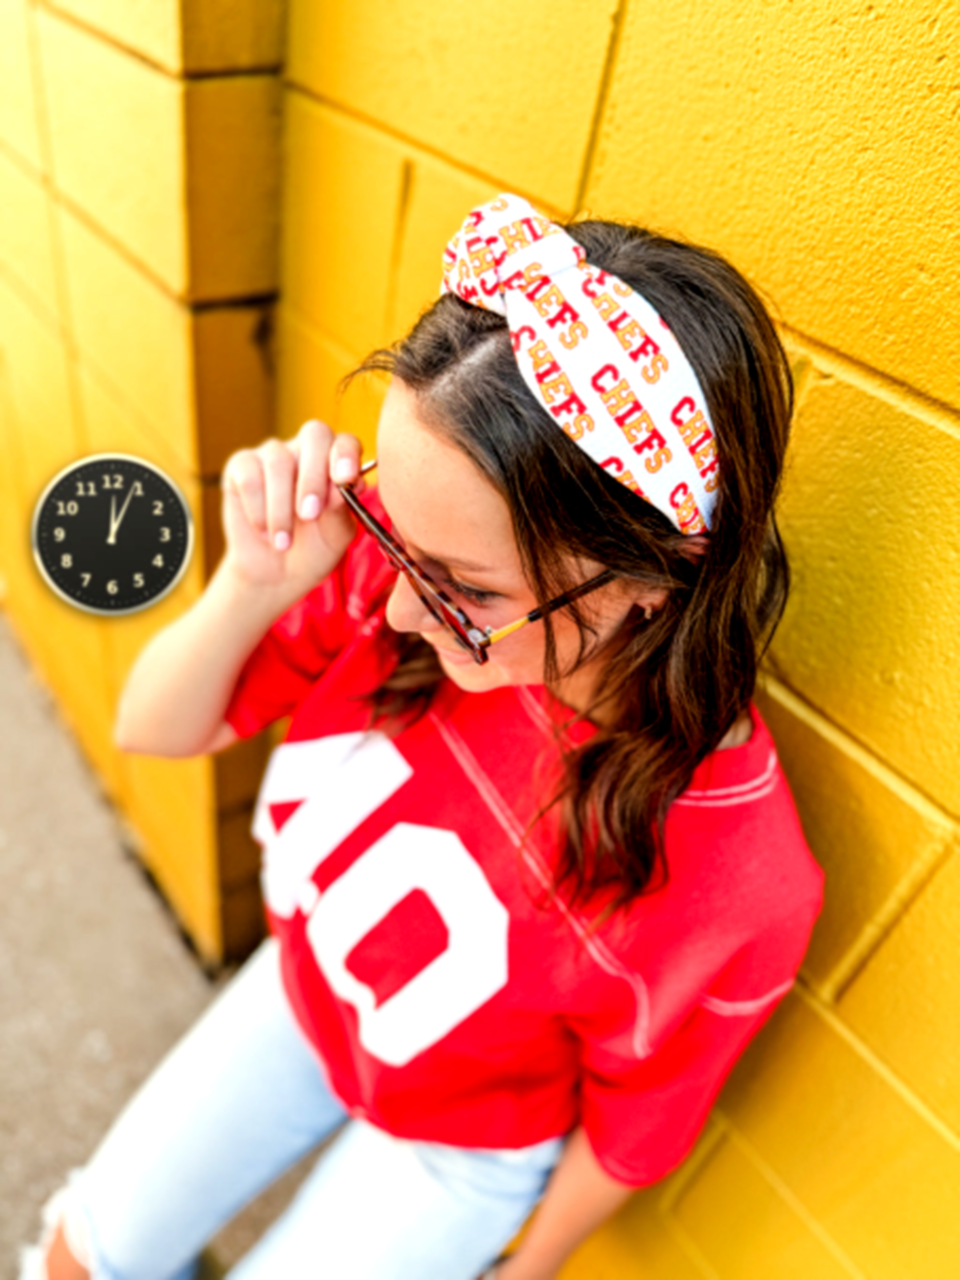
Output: 12h04
